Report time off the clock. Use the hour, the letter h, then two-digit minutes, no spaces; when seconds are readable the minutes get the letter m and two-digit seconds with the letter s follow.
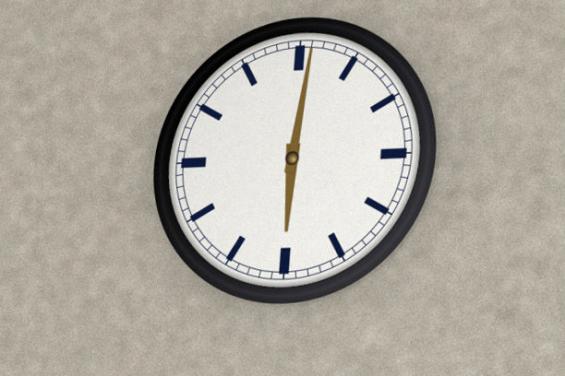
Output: 6h01
